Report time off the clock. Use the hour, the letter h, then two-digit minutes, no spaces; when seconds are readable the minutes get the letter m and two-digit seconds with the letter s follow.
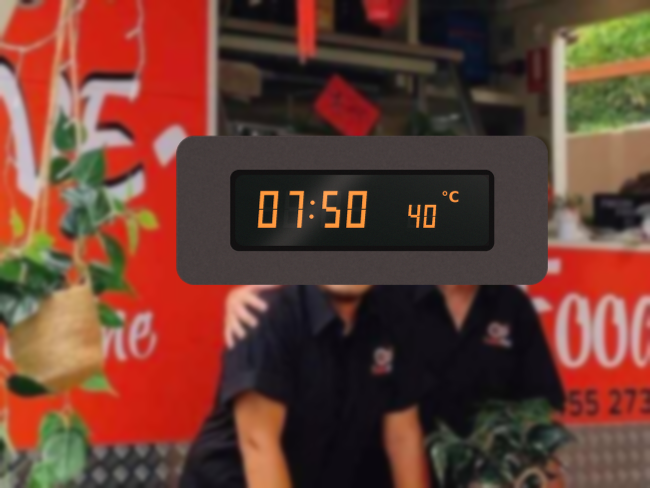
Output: 7h50
